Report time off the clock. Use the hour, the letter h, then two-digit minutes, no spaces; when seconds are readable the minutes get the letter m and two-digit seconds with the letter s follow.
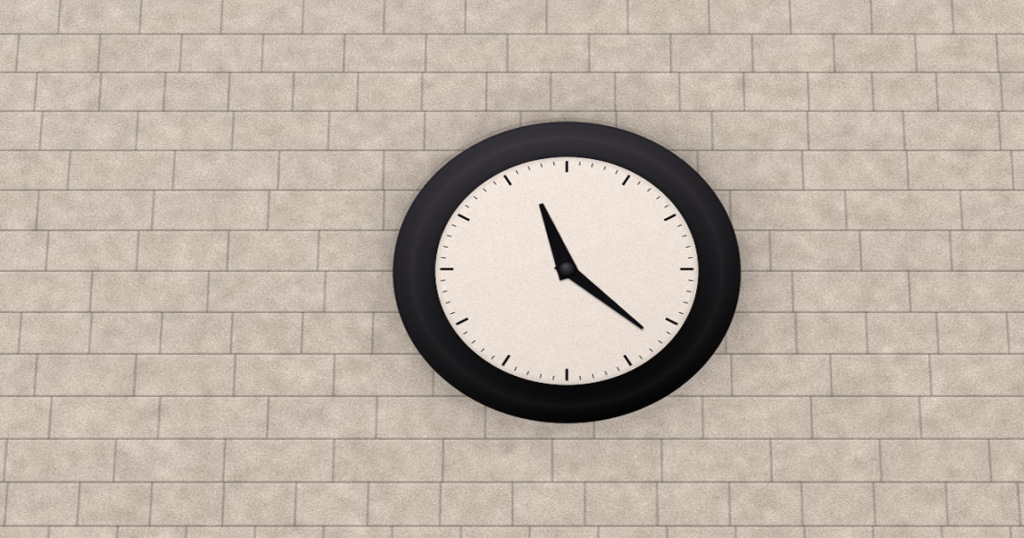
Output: 11h22
